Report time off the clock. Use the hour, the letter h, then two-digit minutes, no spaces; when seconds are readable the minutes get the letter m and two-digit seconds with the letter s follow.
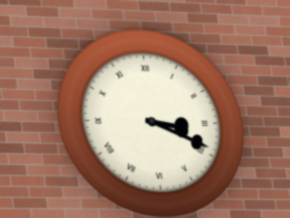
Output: 3h19
